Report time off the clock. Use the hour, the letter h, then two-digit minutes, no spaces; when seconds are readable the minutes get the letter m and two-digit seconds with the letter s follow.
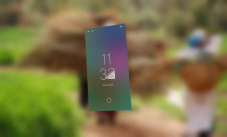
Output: 11h33
